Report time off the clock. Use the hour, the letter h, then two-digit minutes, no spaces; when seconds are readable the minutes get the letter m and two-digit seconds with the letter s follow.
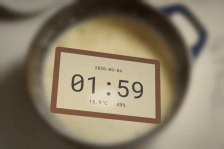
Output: 1h59
